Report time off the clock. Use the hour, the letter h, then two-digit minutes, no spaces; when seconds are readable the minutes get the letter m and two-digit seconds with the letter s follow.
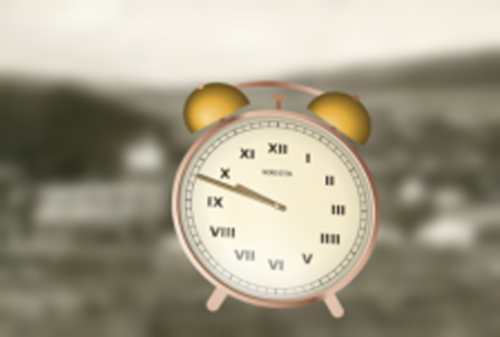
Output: 9h48
